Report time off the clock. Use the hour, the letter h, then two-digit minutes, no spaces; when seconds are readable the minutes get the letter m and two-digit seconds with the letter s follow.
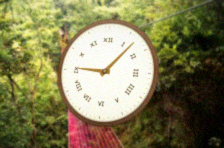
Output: 9h07
